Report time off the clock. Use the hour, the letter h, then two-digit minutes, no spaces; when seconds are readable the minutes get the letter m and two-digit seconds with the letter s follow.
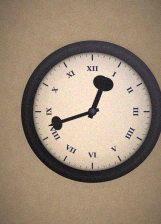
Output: 12h42
